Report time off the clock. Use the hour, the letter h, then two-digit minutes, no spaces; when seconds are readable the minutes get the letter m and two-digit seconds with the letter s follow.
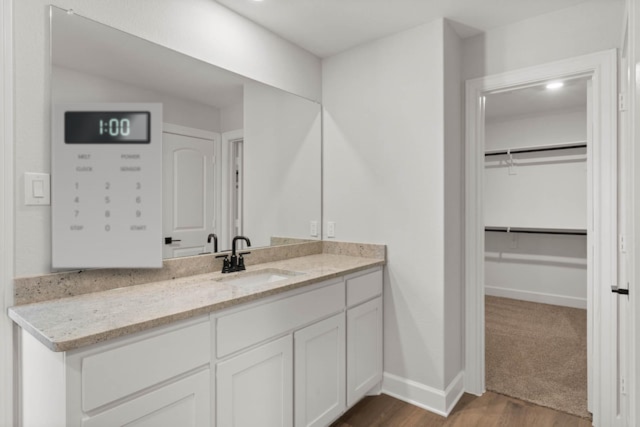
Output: 1h00
